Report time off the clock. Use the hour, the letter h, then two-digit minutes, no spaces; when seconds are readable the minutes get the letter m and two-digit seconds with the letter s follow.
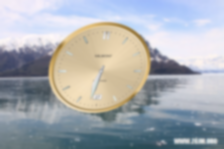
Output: 6h32
